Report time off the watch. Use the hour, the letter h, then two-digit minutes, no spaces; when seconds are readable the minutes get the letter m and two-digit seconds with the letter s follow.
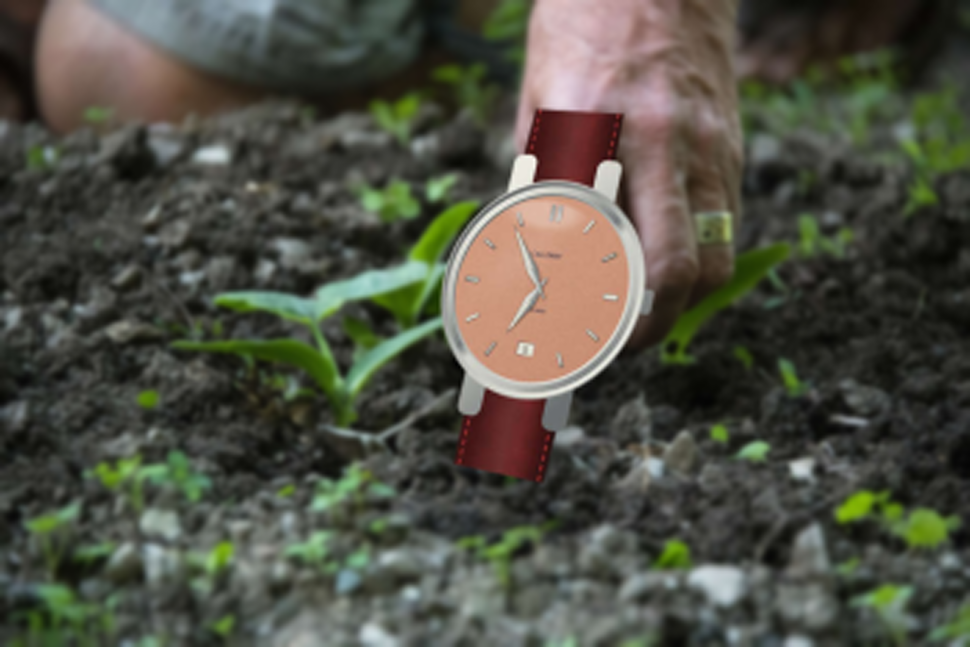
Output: 6h54
